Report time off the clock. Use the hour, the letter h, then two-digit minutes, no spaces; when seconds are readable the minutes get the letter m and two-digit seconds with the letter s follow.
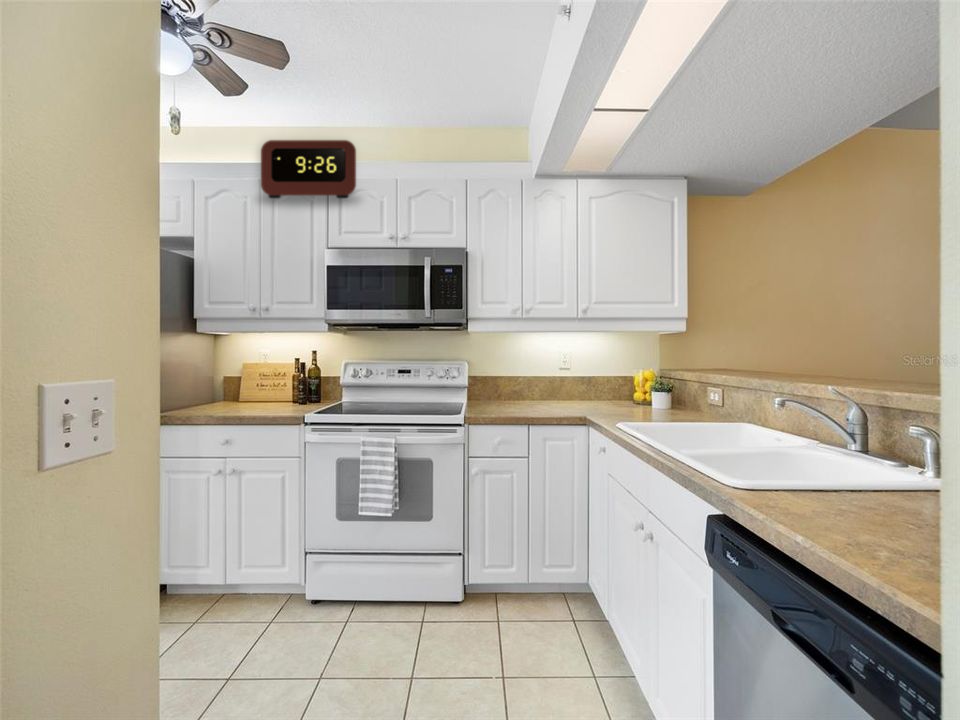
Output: 9h26
